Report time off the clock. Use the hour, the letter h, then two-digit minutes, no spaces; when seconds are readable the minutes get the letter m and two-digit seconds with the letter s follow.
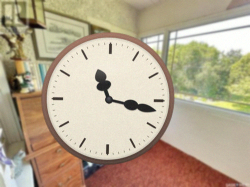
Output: 11h17
